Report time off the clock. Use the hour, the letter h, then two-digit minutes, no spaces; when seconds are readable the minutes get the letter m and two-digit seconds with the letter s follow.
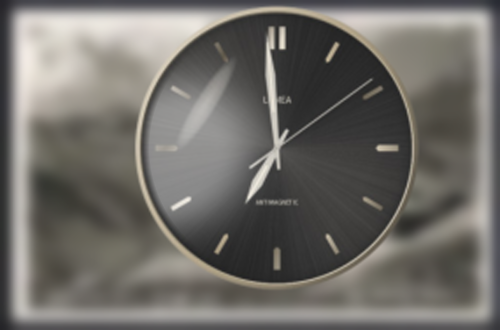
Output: 6h59m09s
